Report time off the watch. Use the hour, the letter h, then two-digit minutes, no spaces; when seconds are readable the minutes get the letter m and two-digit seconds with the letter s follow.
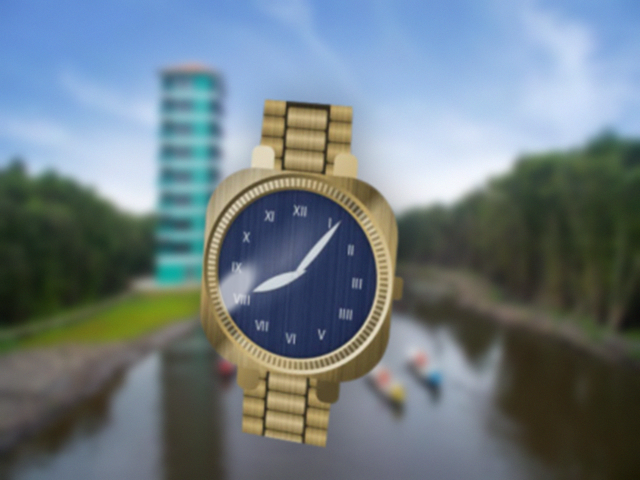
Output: 8h06
